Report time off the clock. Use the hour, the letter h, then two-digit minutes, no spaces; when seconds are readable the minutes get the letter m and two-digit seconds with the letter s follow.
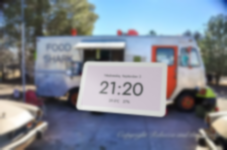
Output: 21h20
